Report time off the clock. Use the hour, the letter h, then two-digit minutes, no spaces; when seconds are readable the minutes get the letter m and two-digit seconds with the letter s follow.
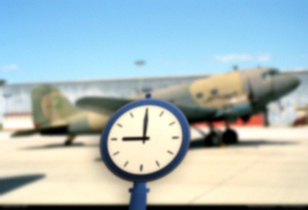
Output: 9h00
